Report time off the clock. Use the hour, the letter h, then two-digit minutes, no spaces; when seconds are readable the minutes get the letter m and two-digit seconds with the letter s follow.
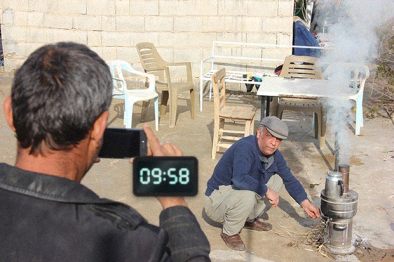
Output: 9h58
